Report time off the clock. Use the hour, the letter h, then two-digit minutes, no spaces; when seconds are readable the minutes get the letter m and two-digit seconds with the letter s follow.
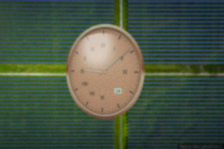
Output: 9h09
